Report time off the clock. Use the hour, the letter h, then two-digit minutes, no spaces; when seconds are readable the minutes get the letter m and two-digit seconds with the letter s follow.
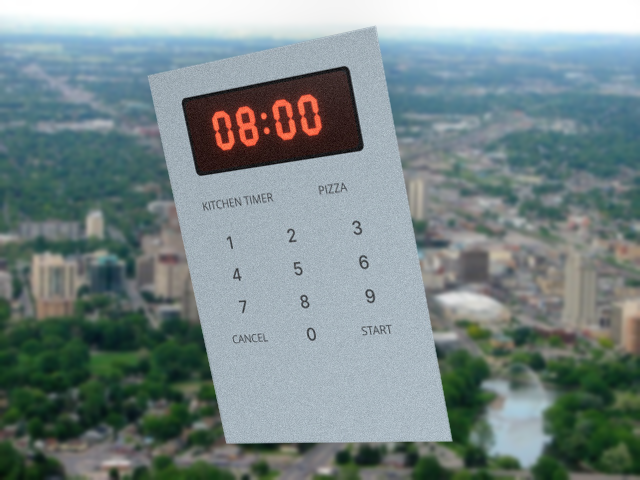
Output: 8h00
